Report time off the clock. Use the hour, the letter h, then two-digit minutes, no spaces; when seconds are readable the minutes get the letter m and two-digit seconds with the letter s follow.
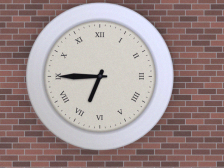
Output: 6h45
